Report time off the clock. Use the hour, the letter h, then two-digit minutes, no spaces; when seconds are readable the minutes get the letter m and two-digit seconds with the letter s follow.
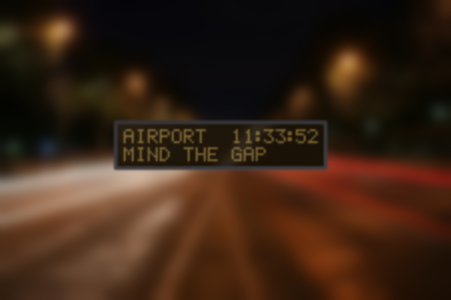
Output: 11h33m52s
